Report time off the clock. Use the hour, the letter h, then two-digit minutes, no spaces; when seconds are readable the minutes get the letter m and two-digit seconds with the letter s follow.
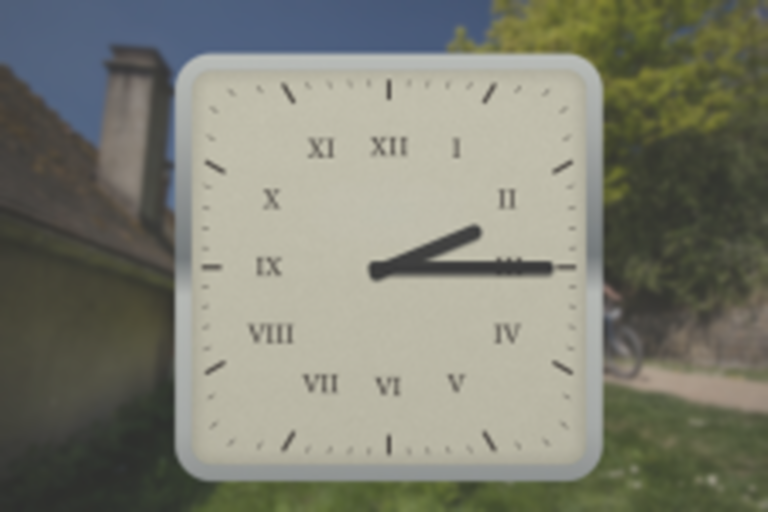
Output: 2h15
